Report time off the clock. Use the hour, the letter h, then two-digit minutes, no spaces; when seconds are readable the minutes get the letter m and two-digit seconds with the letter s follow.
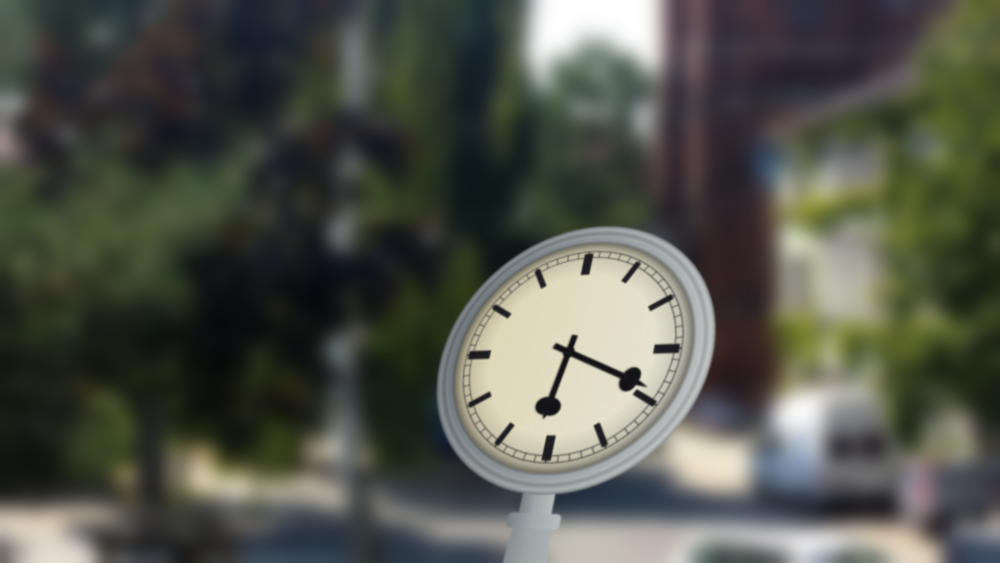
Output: 6h19
